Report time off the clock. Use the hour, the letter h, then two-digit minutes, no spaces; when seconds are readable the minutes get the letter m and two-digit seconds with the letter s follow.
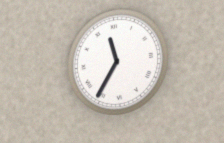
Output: 11h36
